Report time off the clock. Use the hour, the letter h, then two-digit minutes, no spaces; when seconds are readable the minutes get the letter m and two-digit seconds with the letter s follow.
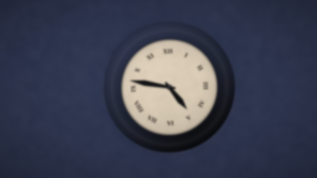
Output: 4h47
